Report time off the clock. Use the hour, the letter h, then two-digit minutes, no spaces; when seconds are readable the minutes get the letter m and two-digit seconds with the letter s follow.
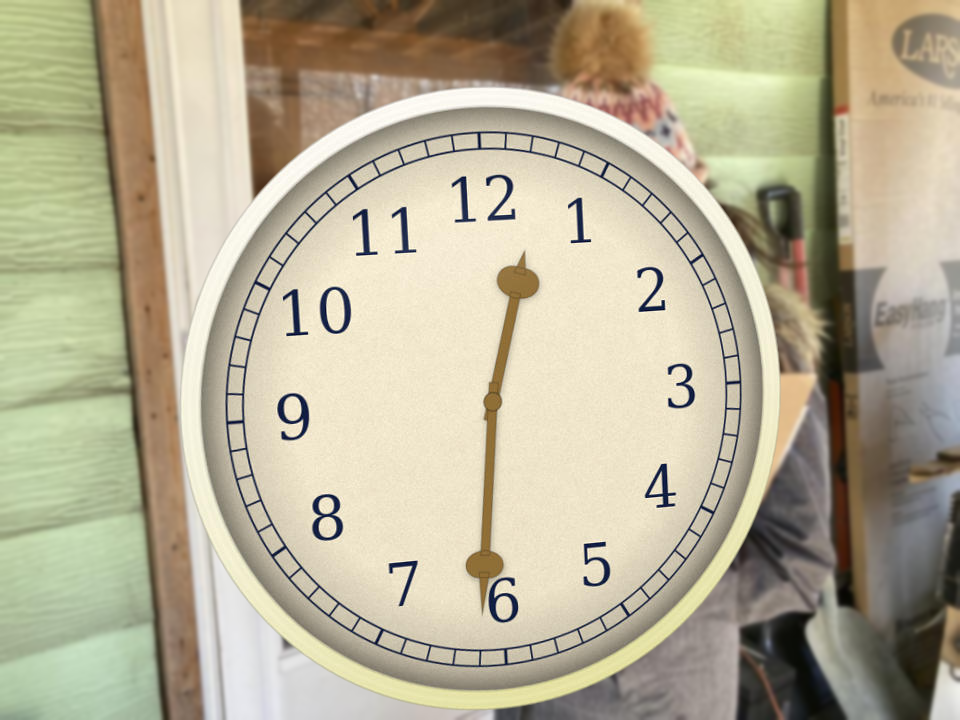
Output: 12h31
